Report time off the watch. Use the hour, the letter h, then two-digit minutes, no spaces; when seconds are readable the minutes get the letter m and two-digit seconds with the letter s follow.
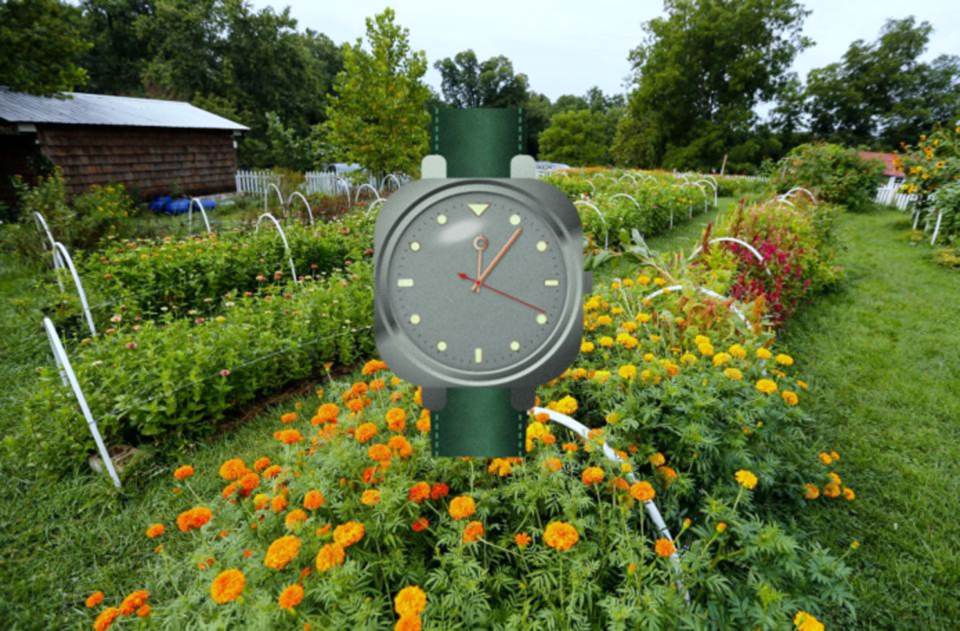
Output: 12h06m19s
